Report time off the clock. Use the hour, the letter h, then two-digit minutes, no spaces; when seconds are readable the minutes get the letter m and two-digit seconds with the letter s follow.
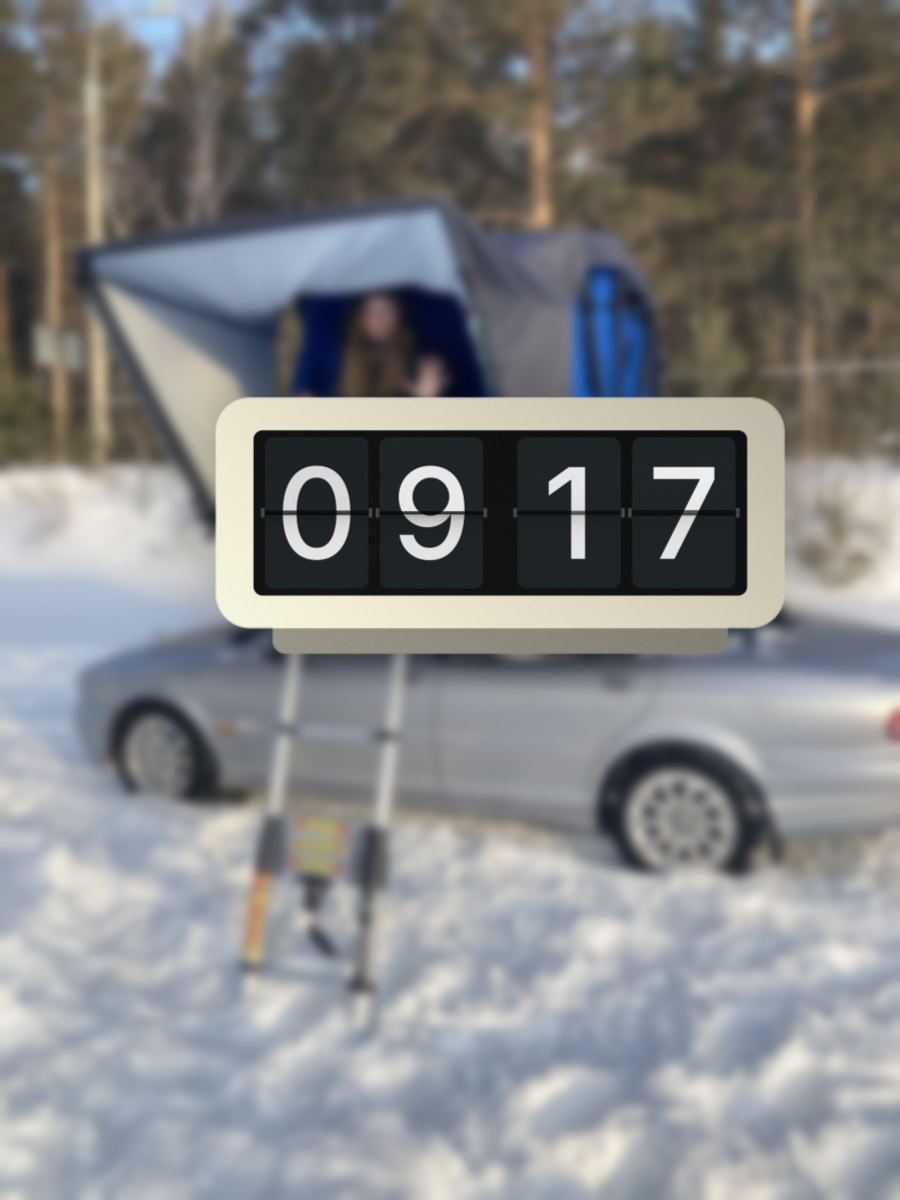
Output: 9h17
